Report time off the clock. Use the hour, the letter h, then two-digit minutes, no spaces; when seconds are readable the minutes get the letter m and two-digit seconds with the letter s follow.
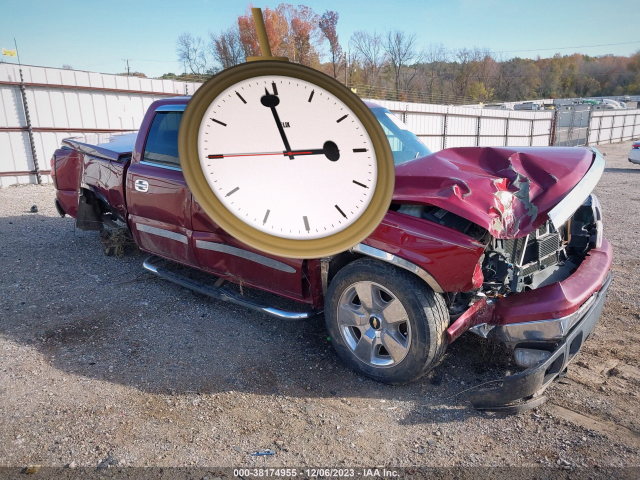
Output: 2h58m45s
